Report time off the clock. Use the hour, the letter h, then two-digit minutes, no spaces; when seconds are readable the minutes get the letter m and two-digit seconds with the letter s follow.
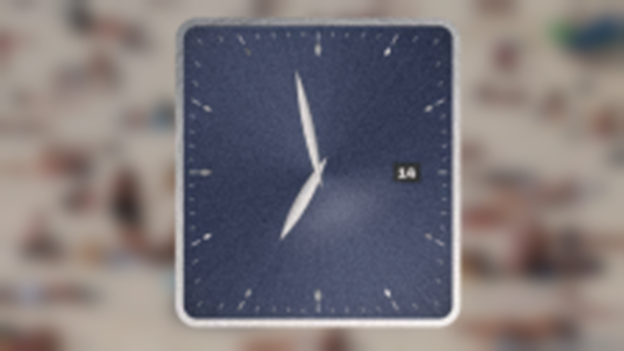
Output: 6h58
